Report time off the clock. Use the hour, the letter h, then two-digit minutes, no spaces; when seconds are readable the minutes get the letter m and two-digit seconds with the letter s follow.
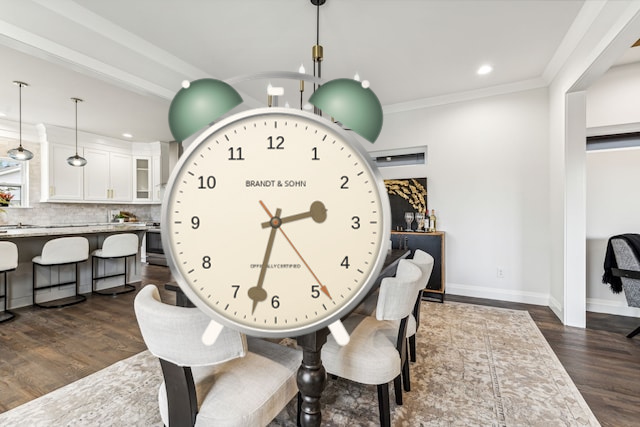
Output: 2h32m24s
